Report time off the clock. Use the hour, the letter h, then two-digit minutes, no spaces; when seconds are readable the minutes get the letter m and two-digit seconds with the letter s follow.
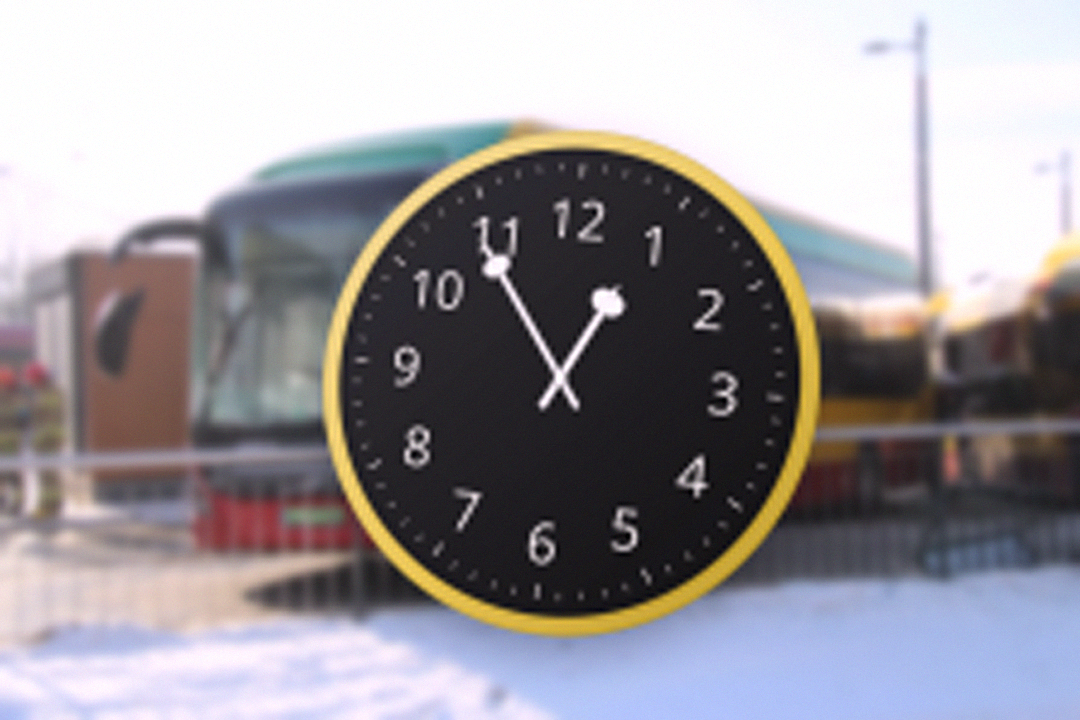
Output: 12h54
